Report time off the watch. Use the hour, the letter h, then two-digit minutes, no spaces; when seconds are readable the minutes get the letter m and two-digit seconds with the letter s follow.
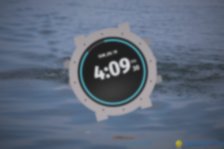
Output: 4h09
